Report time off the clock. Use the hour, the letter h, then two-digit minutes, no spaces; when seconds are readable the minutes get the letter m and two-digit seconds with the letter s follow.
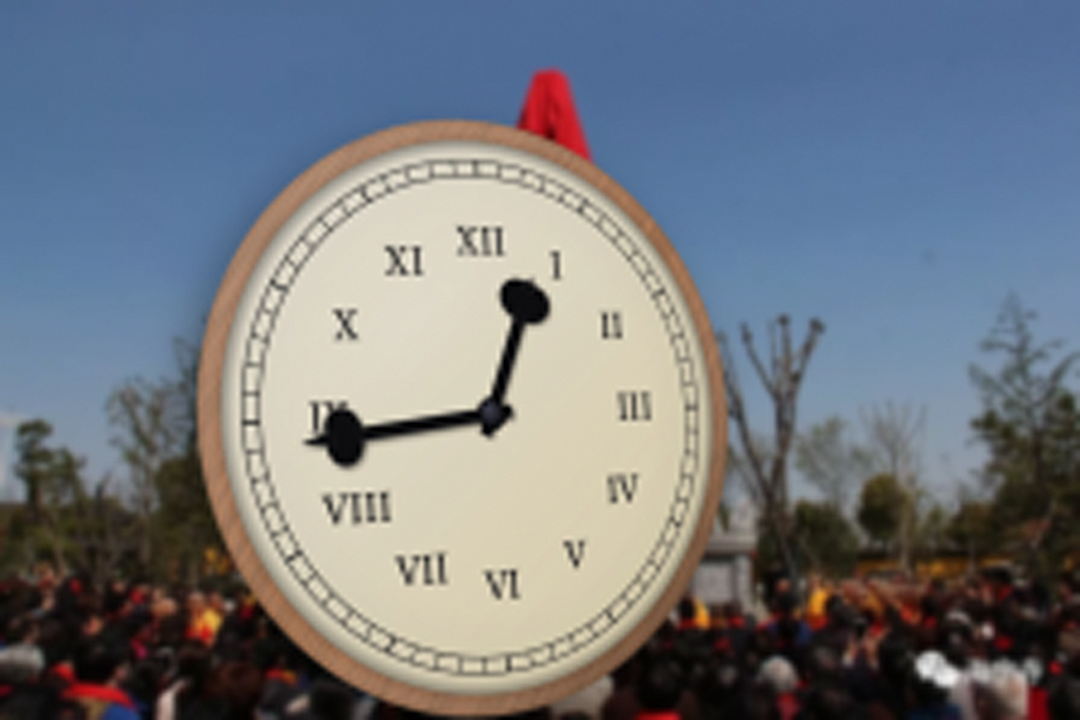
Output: 12h44
